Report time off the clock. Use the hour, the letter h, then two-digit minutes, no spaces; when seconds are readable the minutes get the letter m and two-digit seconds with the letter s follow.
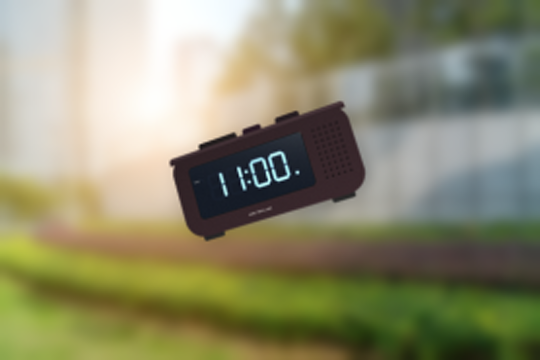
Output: 11h00
